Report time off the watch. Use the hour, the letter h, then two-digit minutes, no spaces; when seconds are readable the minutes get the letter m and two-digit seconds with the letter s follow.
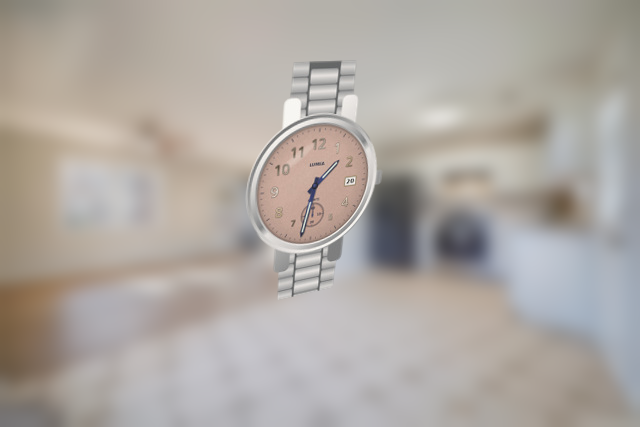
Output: 1h32
